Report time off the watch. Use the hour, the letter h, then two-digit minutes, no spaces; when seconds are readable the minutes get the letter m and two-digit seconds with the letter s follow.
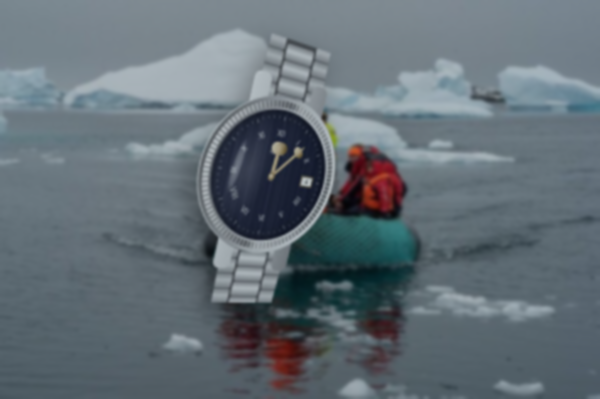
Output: 12h07
